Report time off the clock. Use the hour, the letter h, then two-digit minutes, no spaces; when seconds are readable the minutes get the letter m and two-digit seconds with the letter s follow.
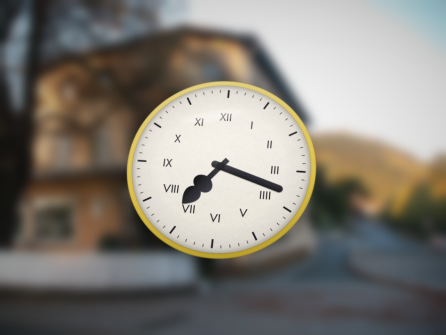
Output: 7h18
